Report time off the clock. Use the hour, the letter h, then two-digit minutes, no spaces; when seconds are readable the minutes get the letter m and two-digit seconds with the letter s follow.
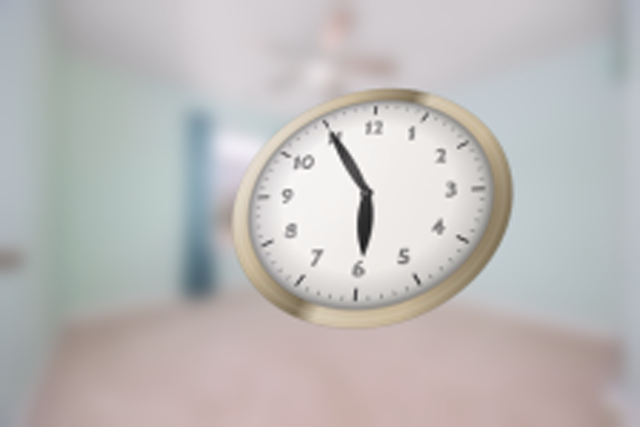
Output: 5h55
